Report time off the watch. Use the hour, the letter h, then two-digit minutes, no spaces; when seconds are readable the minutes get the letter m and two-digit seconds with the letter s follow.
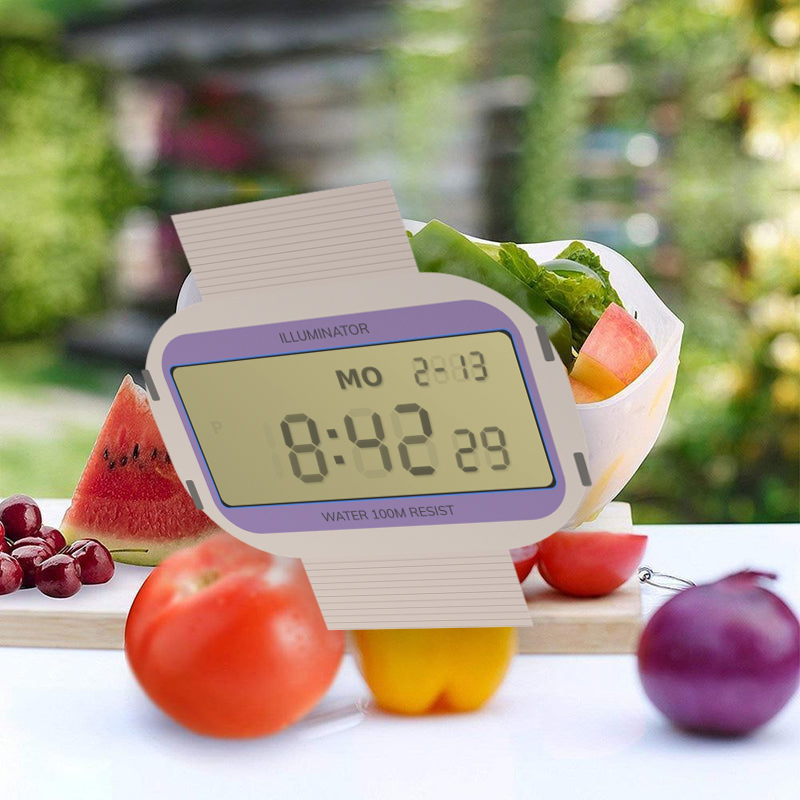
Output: 8h42m29s
